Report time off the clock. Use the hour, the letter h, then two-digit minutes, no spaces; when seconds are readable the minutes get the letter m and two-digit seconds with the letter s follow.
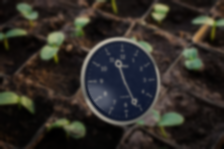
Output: 11h26
